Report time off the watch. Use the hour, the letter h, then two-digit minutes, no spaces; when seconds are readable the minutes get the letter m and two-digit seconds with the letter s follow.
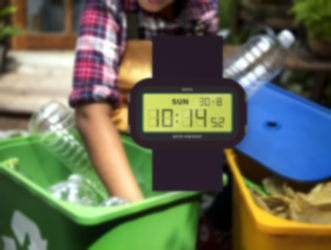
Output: 10h14
